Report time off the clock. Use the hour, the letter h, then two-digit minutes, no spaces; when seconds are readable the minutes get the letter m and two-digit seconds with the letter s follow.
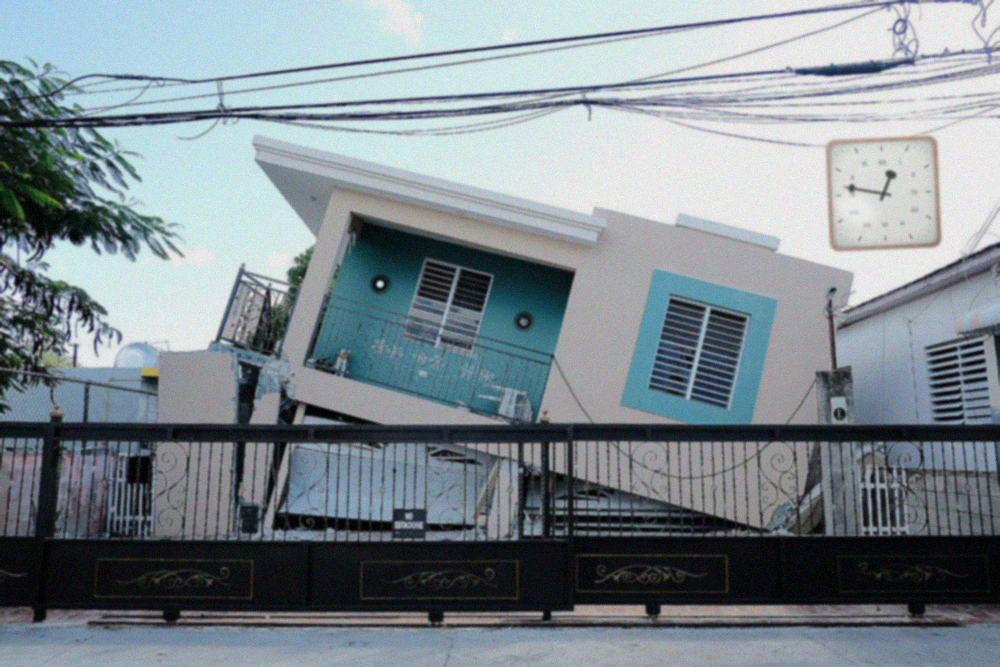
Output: 12h47
